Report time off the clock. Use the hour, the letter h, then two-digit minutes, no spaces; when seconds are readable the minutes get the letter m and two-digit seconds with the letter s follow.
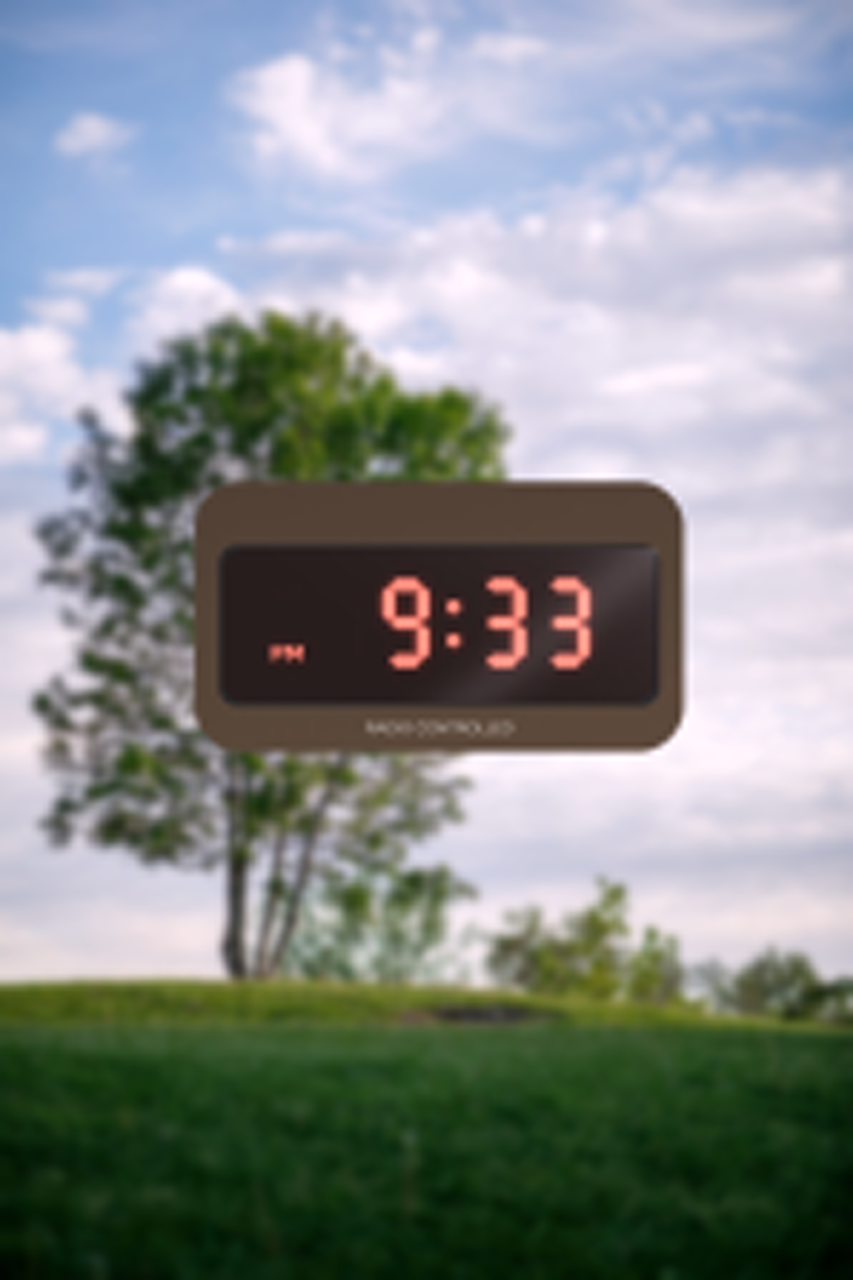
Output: 9h33
